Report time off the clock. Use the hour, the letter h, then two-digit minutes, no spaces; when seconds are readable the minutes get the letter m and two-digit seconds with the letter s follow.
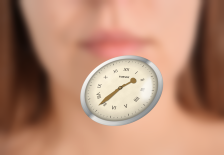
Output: 1h36
